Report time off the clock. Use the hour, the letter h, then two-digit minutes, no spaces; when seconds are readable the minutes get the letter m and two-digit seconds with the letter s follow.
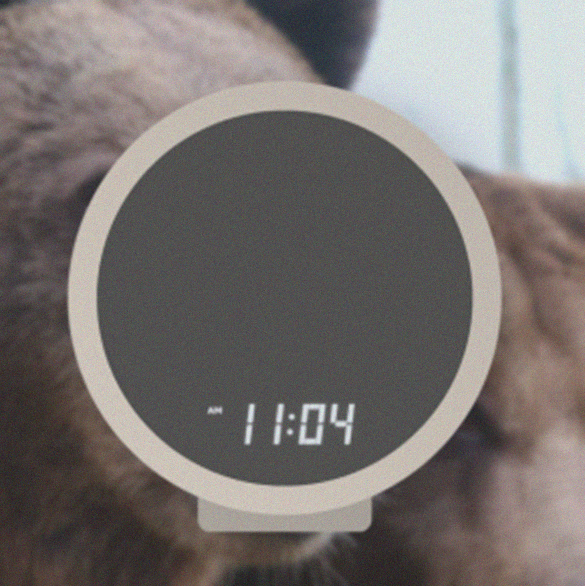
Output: 11h04
